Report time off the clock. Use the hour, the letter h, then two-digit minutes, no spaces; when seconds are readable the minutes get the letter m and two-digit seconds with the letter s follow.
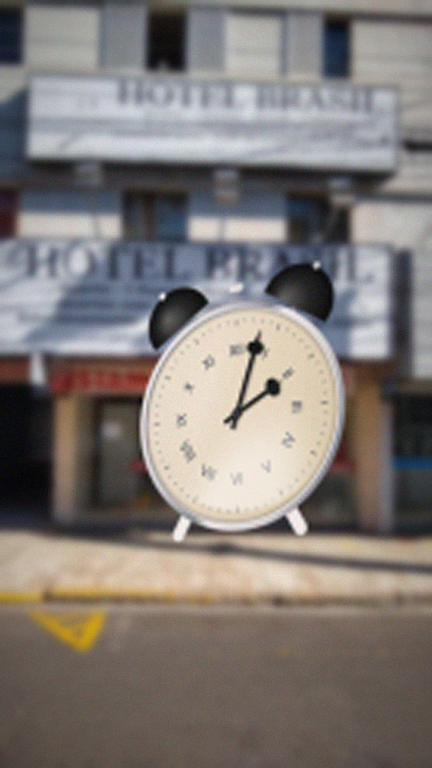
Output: 2h03
